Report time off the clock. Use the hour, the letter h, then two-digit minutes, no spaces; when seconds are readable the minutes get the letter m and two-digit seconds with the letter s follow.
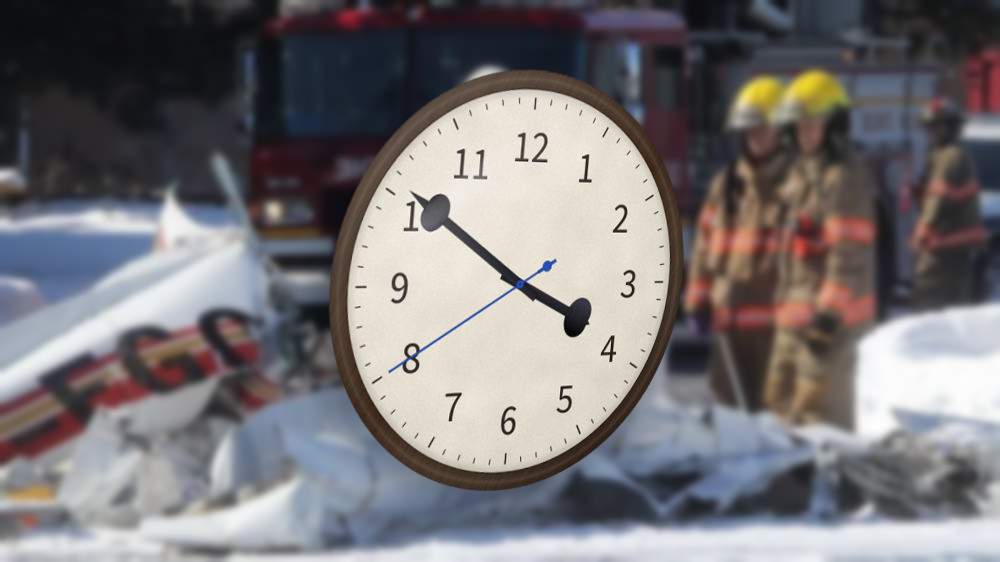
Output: 3h50m40s
